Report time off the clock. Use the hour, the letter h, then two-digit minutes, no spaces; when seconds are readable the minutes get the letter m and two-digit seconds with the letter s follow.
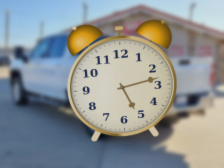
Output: 5h13
